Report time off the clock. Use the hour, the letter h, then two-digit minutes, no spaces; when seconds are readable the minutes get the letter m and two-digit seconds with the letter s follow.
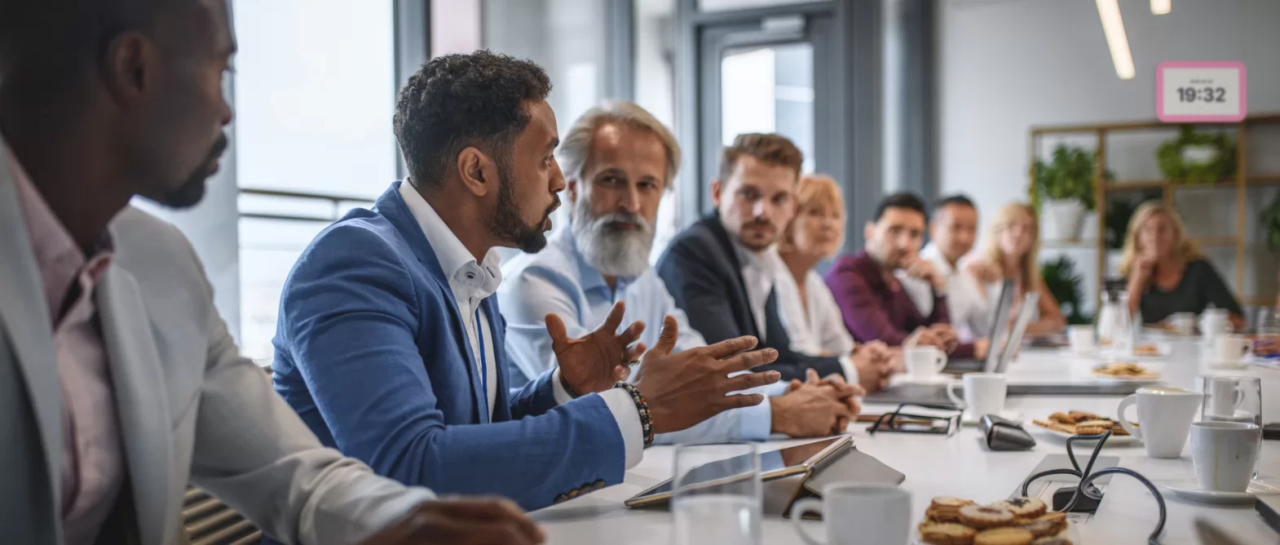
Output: 19h32
